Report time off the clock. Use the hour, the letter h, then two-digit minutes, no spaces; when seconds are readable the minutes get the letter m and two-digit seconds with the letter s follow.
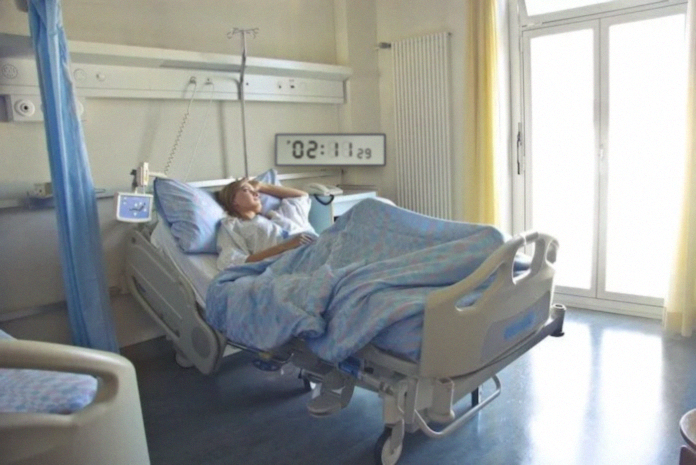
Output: 2h11
